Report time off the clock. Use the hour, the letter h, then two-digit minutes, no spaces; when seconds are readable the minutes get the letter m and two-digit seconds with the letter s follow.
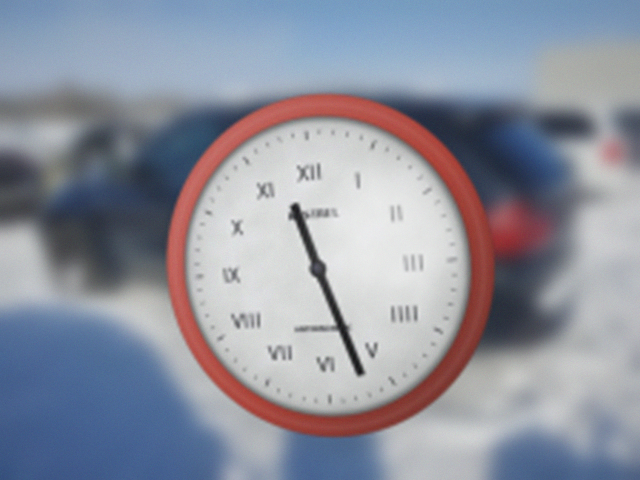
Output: 11h27
